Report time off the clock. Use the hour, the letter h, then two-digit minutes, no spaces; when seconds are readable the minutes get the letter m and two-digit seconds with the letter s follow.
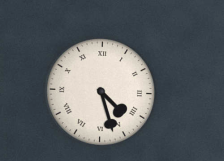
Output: 4h27
